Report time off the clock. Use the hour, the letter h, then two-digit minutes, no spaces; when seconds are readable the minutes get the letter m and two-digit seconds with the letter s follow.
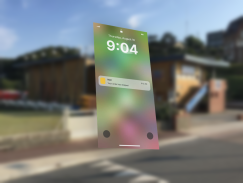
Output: 9h04
